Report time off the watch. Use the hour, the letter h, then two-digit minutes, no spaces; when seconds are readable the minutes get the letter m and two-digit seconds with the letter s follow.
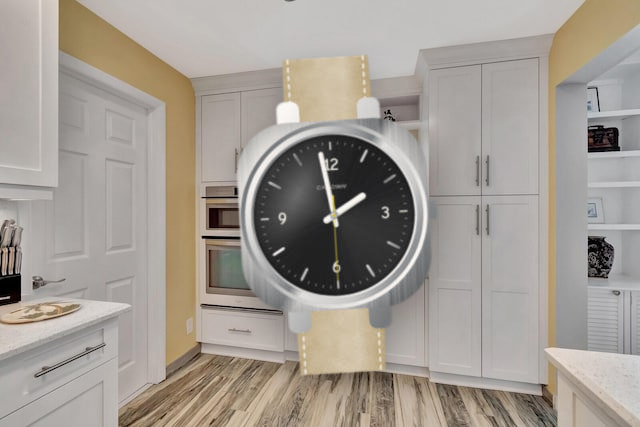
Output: 1h58m30s
